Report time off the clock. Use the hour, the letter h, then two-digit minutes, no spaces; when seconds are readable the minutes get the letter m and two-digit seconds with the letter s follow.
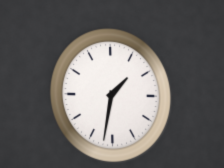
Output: 1h32
